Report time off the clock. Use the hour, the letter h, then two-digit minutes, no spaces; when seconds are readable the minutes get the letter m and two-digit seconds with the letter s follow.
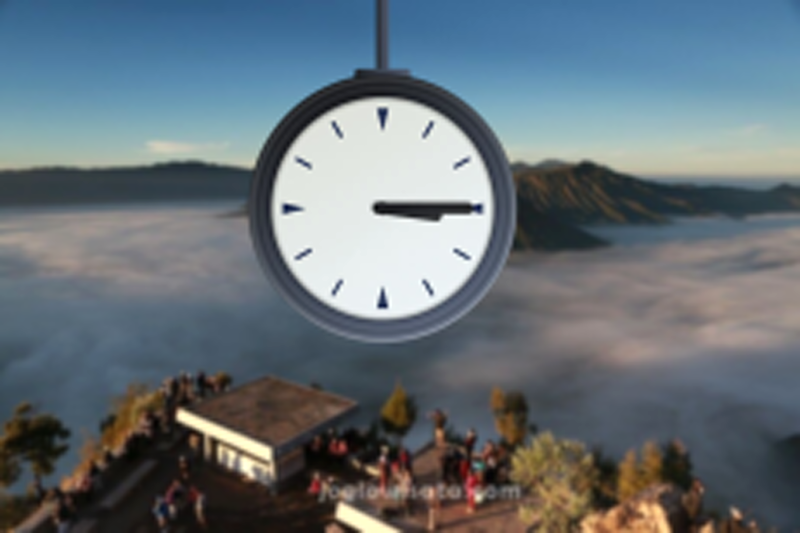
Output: 3h15
